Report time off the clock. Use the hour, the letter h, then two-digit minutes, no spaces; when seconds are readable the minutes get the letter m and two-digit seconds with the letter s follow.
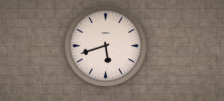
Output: 5h42
